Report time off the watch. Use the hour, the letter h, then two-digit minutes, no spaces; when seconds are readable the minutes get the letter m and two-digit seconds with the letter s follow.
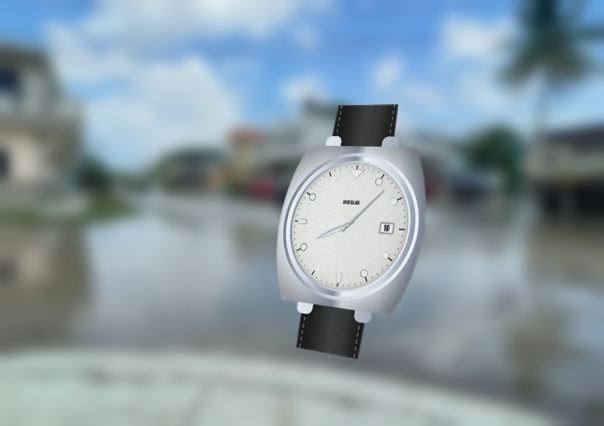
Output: 8h07
